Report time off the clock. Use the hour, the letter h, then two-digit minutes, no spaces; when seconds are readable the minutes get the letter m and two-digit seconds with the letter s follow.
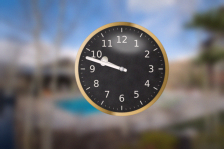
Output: 9h48
